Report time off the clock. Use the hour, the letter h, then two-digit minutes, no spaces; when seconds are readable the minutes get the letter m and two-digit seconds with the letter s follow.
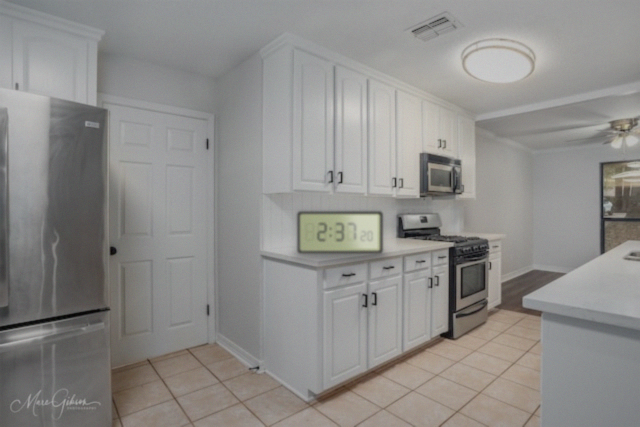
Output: 2h37
